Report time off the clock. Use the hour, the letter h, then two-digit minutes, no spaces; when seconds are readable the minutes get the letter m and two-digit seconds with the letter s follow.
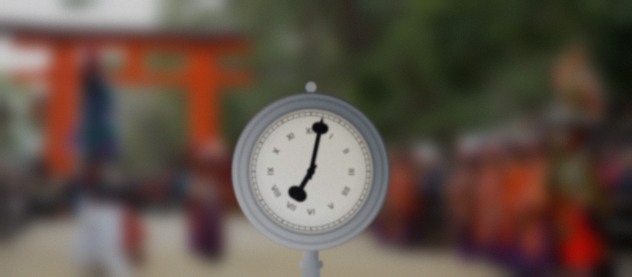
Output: 7h02
